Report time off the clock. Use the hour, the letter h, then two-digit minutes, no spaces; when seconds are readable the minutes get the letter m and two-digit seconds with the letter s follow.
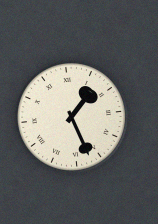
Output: 1h27
